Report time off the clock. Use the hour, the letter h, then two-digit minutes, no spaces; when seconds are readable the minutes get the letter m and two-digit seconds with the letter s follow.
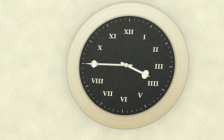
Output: 3h45
